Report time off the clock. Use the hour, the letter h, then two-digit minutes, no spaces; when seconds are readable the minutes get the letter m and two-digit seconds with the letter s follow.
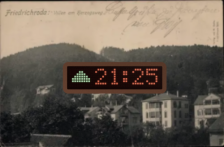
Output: 21h25
